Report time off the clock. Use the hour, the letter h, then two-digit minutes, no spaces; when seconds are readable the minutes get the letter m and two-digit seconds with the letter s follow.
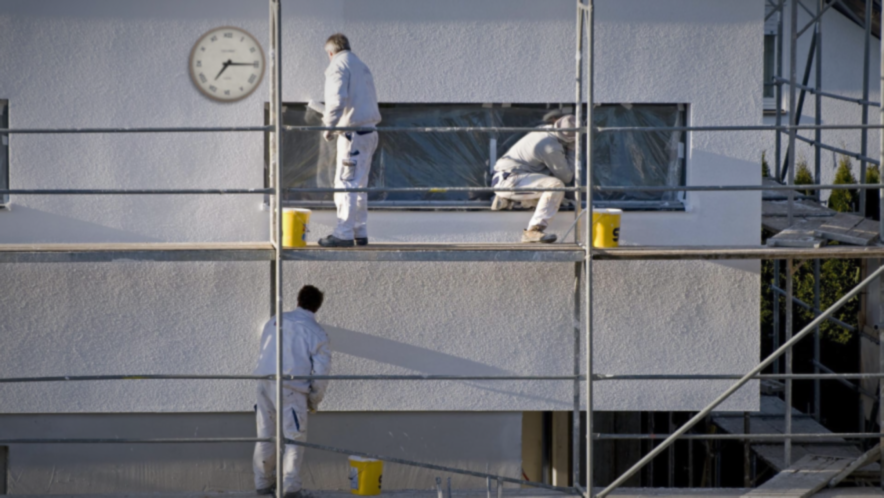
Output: 7h15
